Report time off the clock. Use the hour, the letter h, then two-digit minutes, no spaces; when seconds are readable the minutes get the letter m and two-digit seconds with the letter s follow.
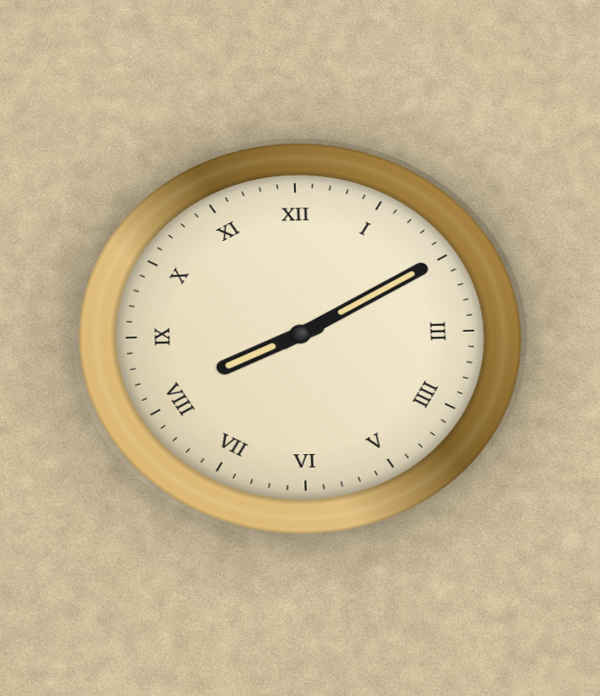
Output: 8h10
